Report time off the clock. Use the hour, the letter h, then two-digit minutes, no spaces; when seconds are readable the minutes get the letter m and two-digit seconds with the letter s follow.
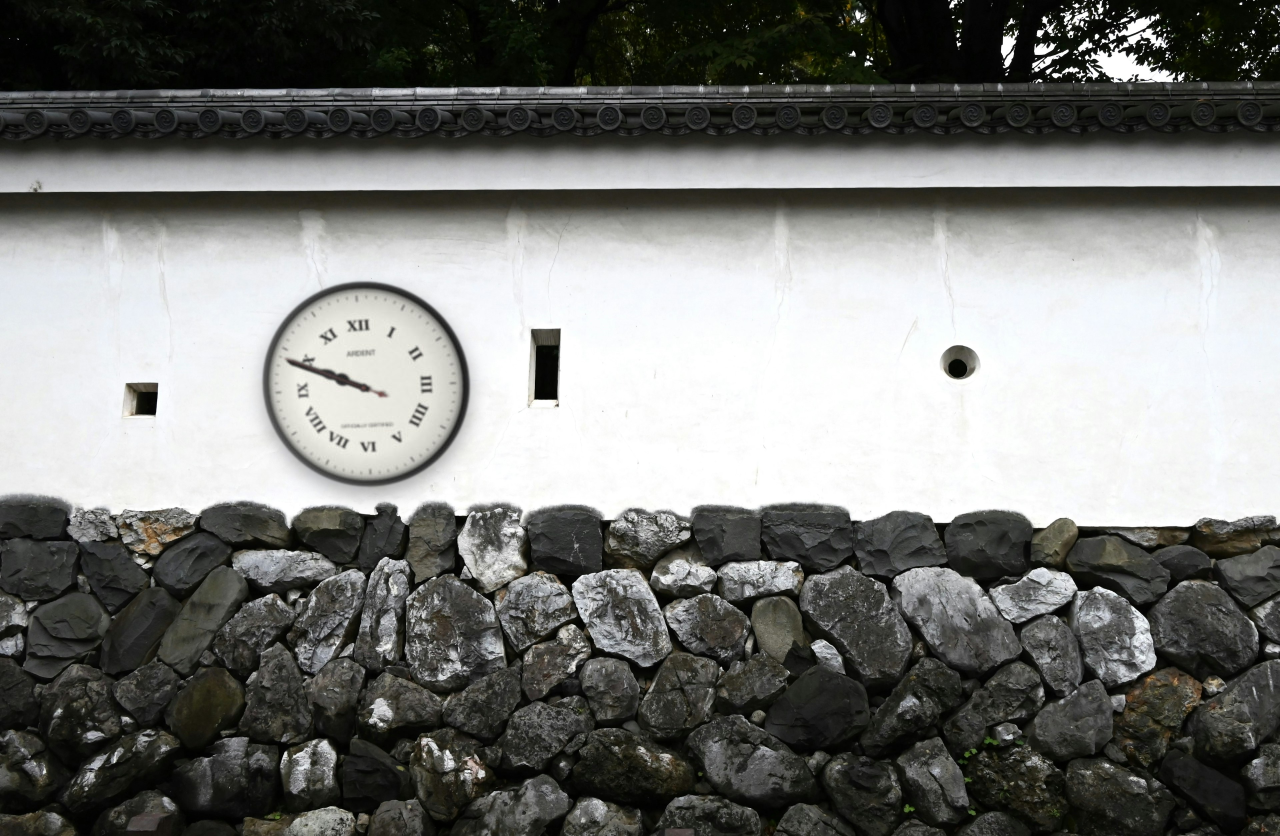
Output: 9h48m49s
